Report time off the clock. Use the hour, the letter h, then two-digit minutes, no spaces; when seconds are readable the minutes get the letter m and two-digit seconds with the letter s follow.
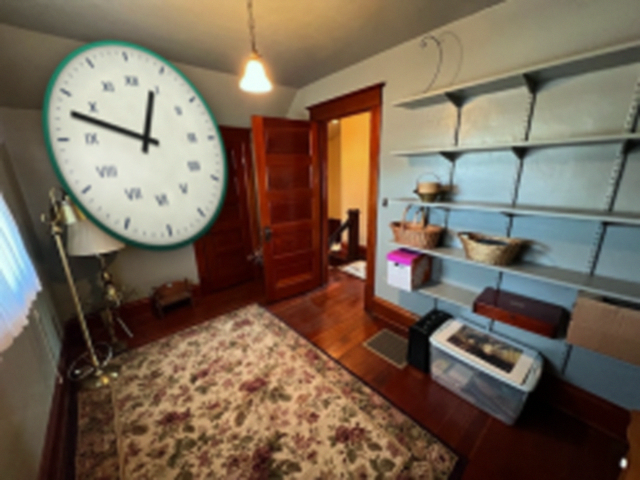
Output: 12h48
